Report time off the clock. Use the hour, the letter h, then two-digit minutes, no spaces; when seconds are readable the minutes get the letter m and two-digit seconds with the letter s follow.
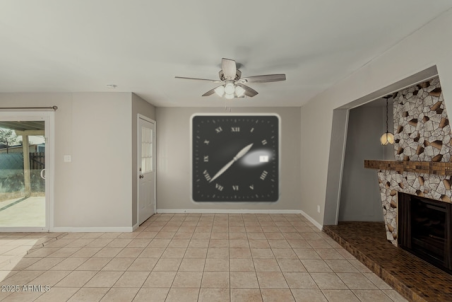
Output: 1h38
